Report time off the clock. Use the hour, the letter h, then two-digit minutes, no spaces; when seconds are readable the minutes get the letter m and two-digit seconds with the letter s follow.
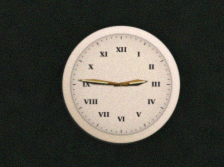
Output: 2h46
